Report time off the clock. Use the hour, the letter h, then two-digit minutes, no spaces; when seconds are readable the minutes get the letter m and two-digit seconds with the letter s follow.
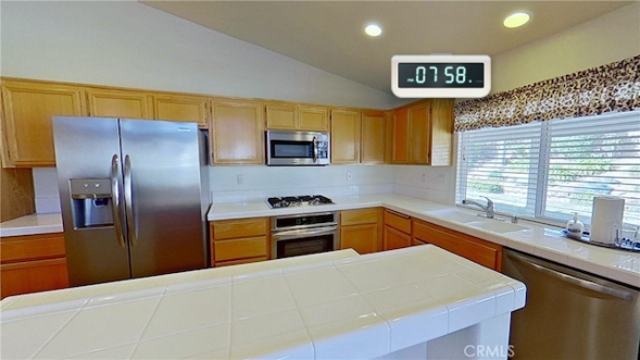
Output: 7h58
